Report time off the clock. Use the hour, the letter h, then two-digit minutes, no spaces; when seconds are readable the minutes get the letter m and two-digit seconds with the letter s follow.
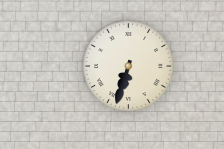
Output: 6h33
